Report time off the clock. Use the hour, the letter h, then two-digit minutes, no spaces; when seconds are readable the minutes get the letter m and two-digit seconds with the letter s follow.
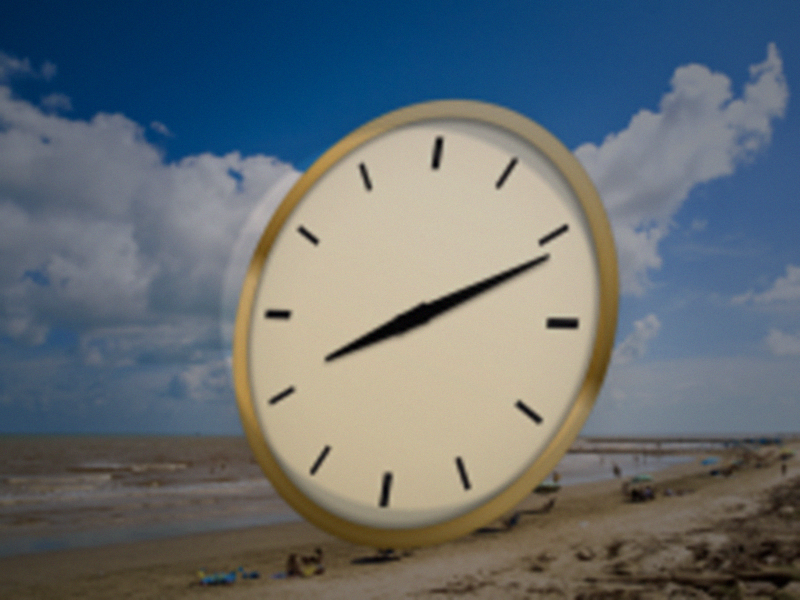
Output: 8h11
